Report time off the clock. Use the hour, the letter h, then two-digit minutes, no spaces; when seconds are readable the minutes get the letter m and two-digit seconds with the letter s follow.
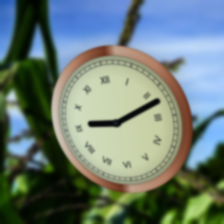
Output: 9h12
